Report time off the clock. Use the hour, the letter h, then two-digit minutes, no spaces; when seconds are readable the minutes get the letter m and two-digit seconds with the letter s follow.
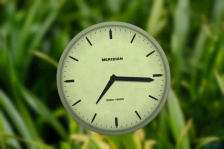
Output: 7h16
